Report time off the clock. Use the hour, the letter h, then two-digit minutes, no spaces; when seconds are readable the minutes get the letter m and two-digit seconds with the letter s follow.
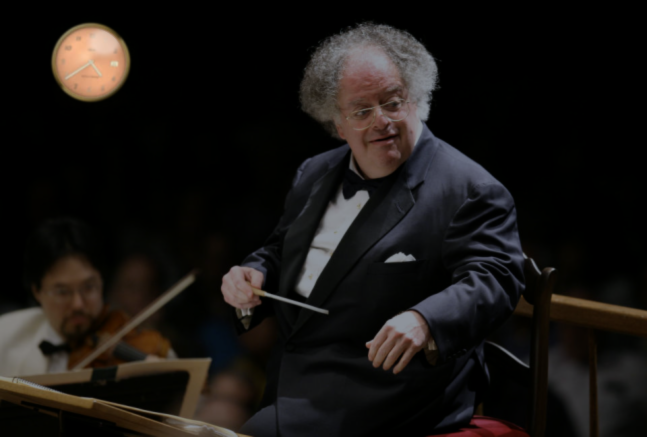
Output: 4h39
